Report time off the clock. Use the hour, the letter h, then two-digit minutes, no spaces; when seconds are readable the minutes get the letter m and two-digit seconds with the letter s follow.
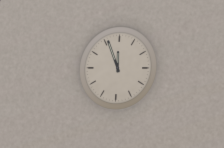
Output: 11h56
